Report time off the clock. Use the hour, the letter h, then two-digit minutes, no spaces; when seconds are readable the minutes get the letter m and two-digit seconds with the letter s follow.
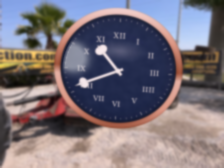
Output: 10h41
